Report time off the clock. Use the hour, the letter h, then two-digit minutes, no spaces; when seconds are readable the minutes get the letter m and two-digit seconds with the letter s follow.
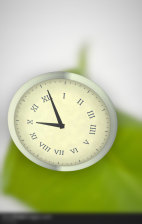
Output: 10h01
